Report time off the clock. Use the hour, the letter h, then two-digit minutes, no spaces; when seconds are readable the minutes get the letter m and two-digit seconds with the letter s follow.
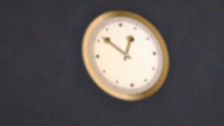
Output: 12h52
